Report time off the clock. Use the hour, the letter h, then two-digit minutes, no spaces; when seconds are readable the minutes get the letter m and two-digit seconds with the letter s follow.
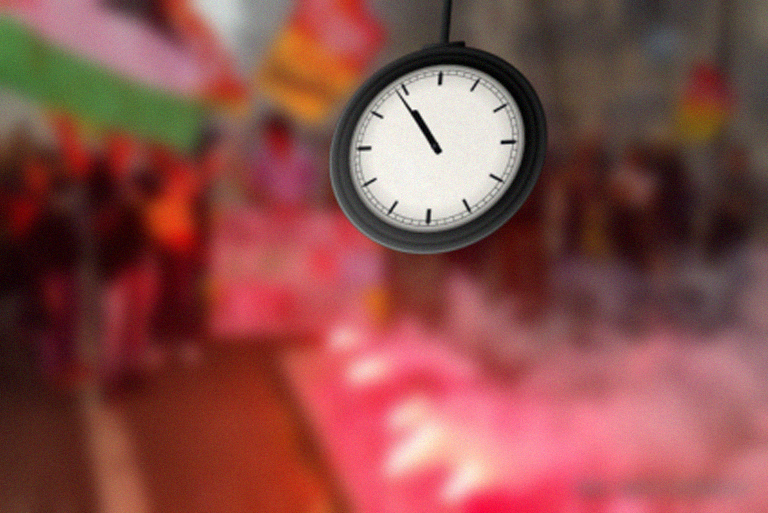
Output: 10h54
